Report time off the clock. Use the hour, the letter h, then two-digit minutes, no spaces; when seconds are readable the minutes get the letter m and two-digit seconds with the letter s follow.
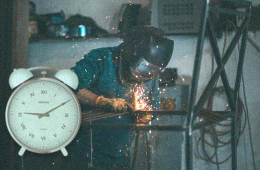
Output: 9h10
